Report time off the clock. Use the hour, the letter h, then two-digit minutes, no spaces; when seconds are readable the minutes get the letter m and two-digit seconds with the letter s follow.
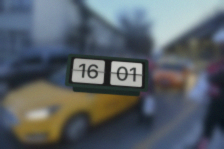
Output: 16h01
